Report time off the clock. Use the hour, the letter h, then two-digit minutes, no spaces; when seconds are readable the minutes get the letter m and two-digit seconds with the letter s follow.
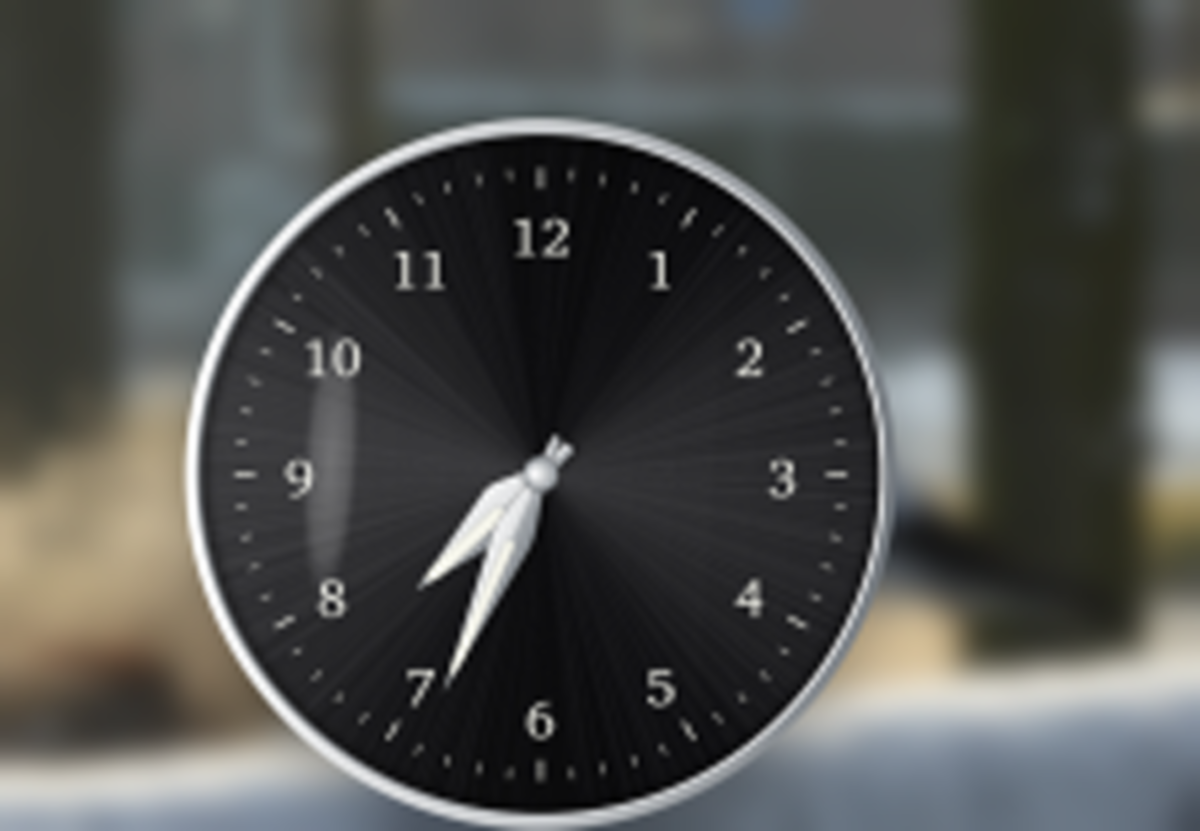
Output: 7h34
